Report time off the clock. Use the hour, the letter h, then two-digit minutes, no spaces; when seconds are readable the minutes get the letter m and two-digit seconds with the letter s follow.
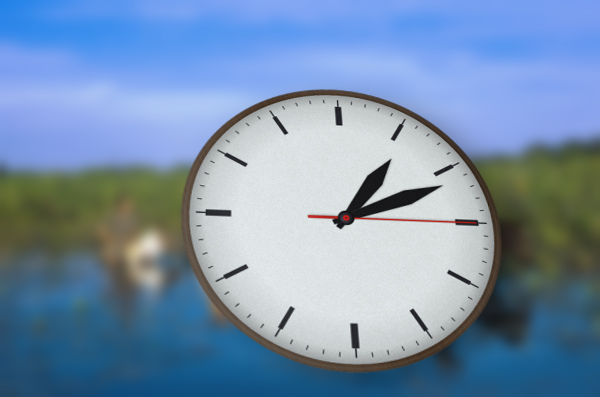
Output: 1h11m15s
